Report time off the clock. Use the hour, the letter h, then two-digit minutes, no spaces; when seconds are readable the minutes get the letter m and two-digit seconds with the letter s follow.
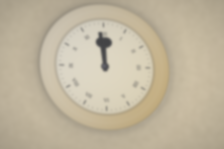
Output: 11h59
